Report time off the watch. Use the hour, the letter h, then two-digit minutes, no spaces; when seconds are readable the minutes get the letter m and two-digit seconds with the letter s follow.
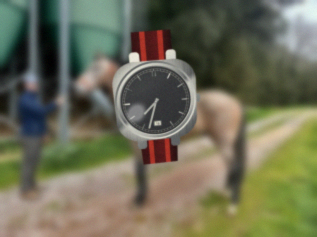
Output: 7h33
